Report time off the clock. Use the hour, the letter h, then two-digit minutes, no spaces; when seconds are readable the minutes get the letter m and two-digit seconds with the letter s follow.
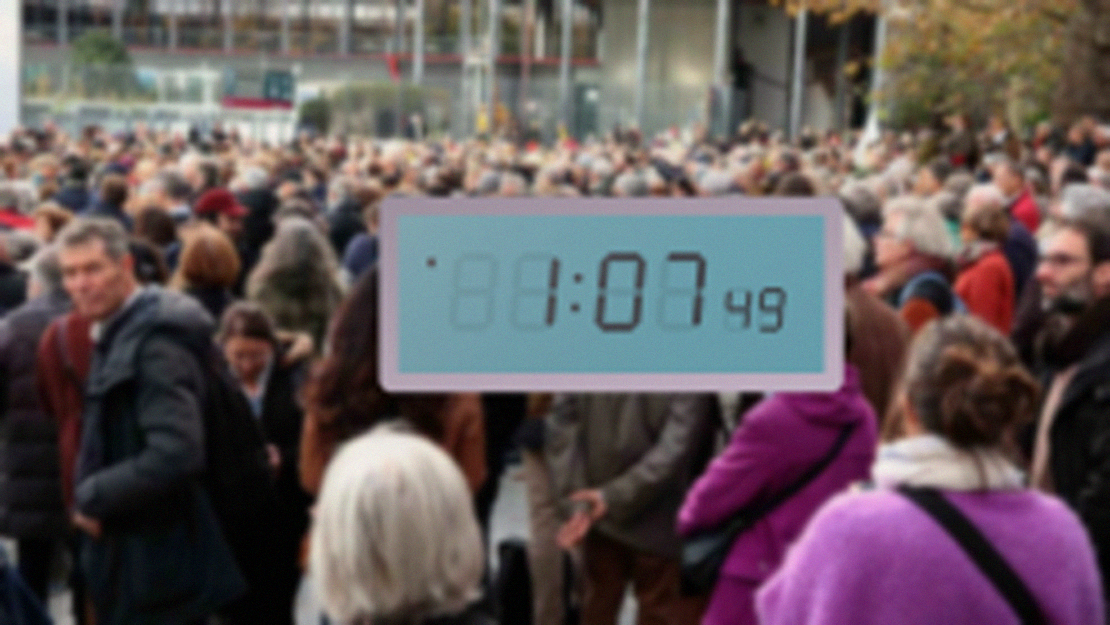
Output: 1h07m49s
